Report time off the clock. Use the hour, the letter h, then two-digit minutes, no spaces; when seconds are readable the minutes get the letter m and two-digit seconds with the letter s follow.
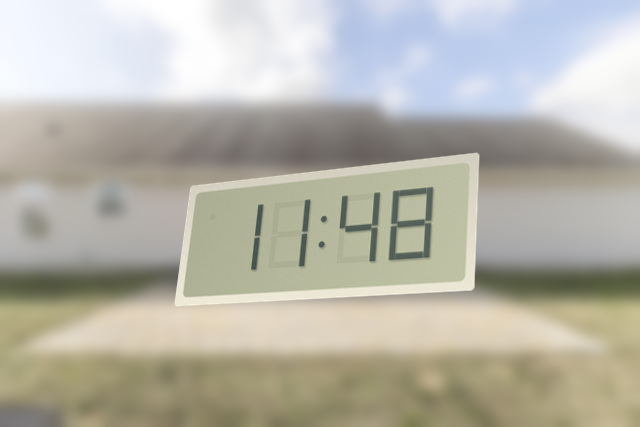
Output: 11h48
